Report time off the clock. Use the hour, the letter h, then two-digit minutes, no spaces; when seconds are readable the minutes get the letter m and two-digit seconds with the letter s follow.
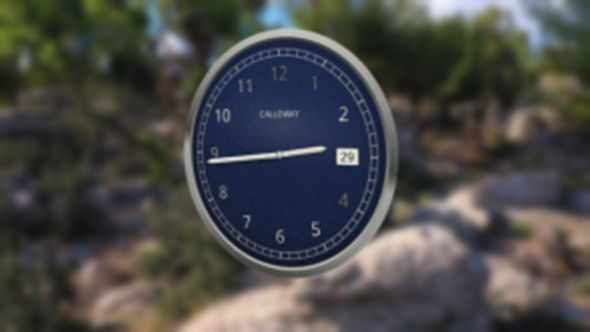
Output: 2h44
